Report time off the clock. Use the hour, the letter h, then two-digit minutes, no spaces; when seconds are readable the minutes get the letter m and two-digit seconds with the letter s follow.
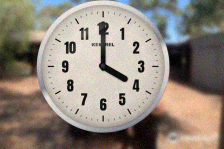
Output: 4h00
